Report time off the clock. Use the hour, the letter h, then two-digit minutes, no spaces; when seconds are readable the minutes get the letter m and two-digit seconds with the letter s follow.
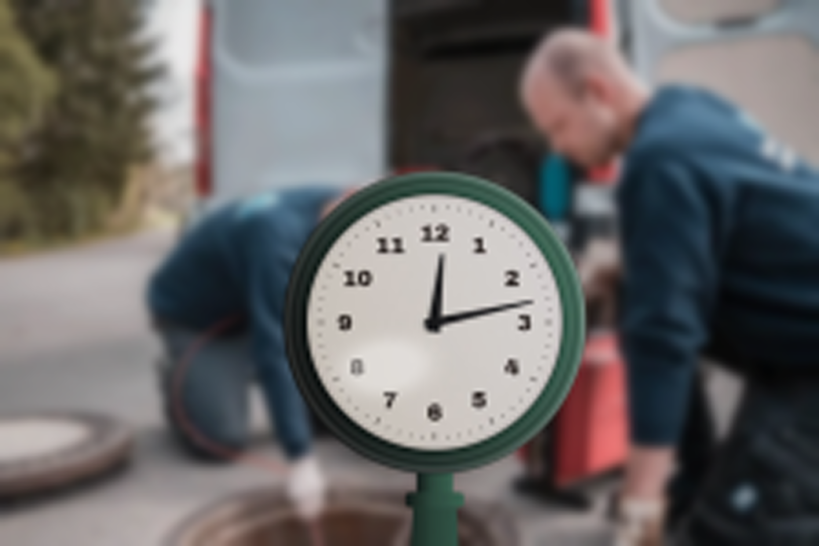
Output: 12h13
